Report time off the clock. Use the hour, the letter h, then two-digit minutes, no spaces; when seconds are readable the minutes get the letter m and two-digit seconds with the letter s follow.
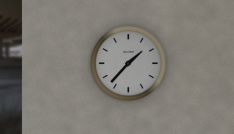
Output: 1h37
